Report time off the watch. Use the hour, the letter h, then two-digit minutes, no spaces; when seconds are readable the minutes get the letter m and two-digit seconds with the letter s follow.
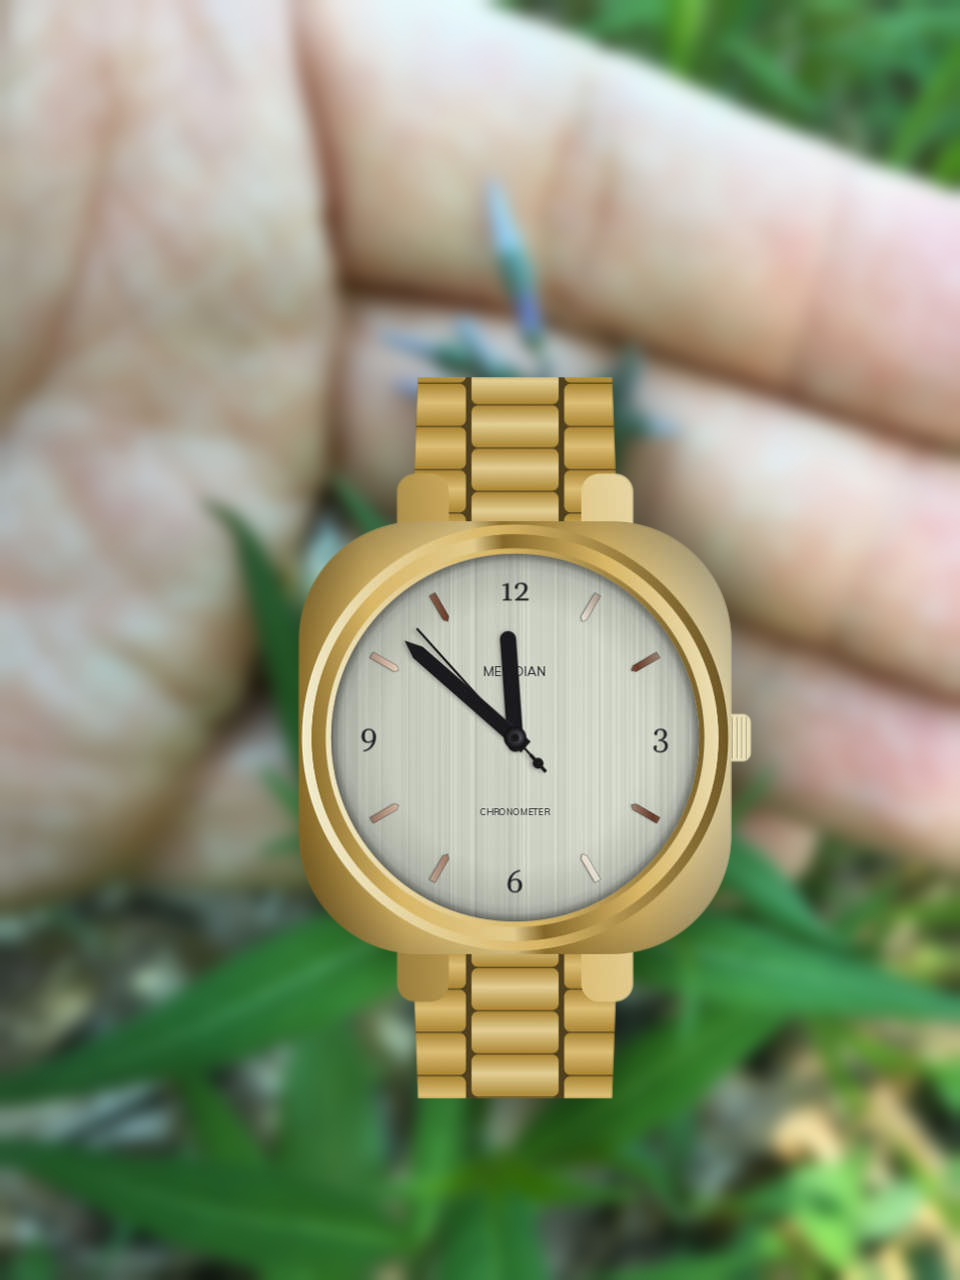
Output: 11h51m53s
